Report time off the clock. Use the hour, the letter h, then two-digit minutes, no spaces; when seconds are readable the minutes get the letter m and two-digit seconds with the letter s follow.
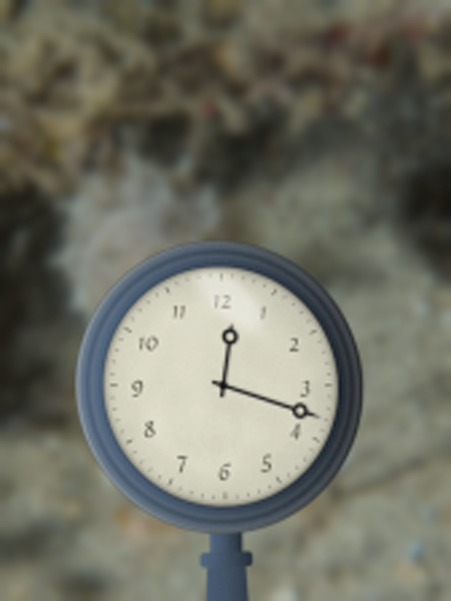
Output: 12h18
